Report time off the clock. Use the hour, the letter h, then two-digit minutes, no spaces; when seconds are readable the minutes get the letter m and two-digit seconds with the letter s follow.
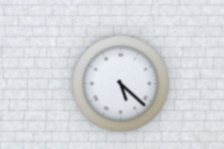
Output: 5h22
